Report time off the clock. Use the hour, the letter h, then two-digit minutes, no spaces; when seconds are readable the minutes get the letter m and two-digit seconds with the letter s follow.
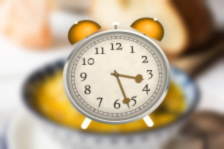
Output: 3h27
